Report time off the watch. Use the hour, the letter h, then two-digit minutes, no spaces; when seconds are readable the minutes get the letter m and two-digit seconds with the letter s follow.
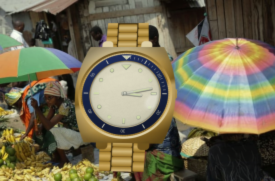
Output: 3h13
